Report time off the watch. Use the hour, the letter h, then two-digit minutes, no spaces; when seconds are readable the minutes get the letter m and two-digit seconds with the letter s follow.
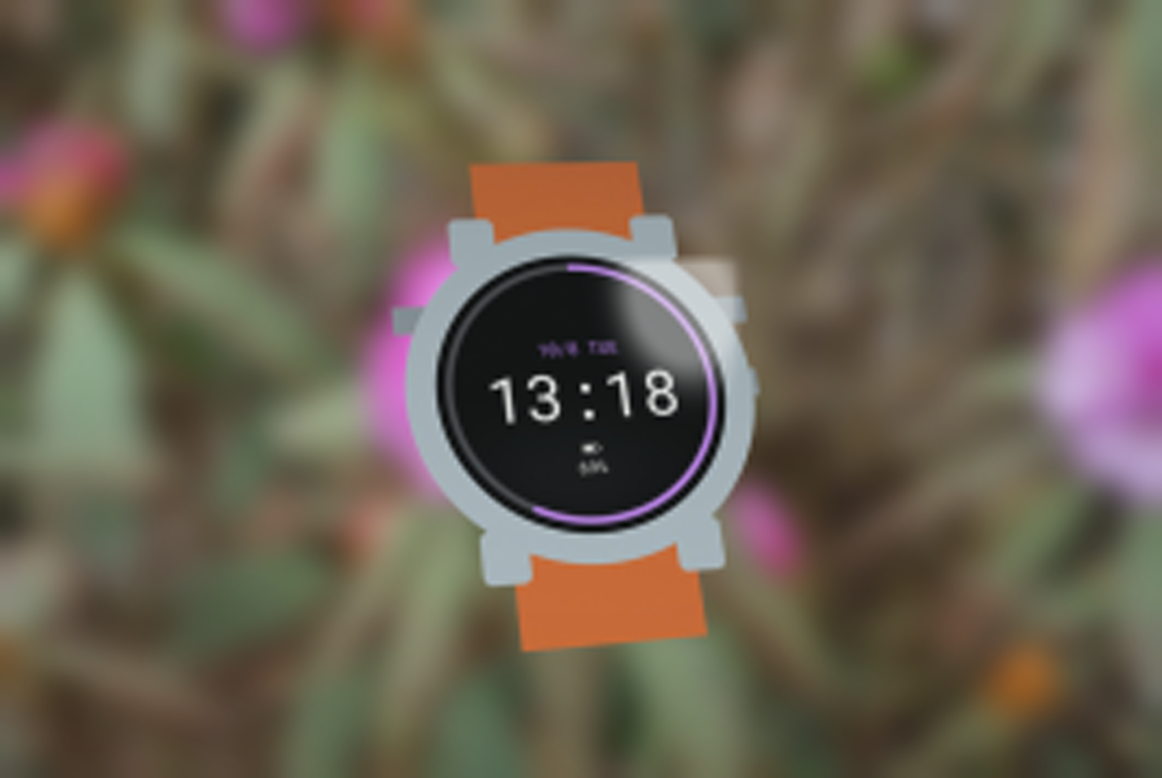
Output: 13h18
